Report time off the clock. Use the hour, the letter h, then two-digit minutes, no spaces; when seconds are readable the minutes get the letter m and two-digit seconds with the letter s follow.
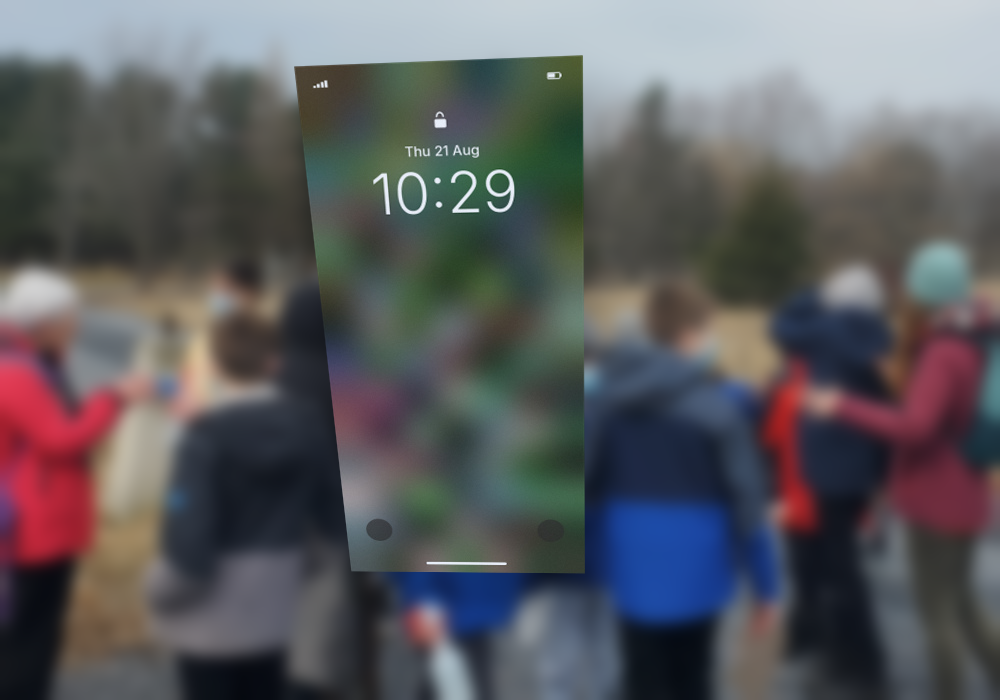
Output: 10h29
